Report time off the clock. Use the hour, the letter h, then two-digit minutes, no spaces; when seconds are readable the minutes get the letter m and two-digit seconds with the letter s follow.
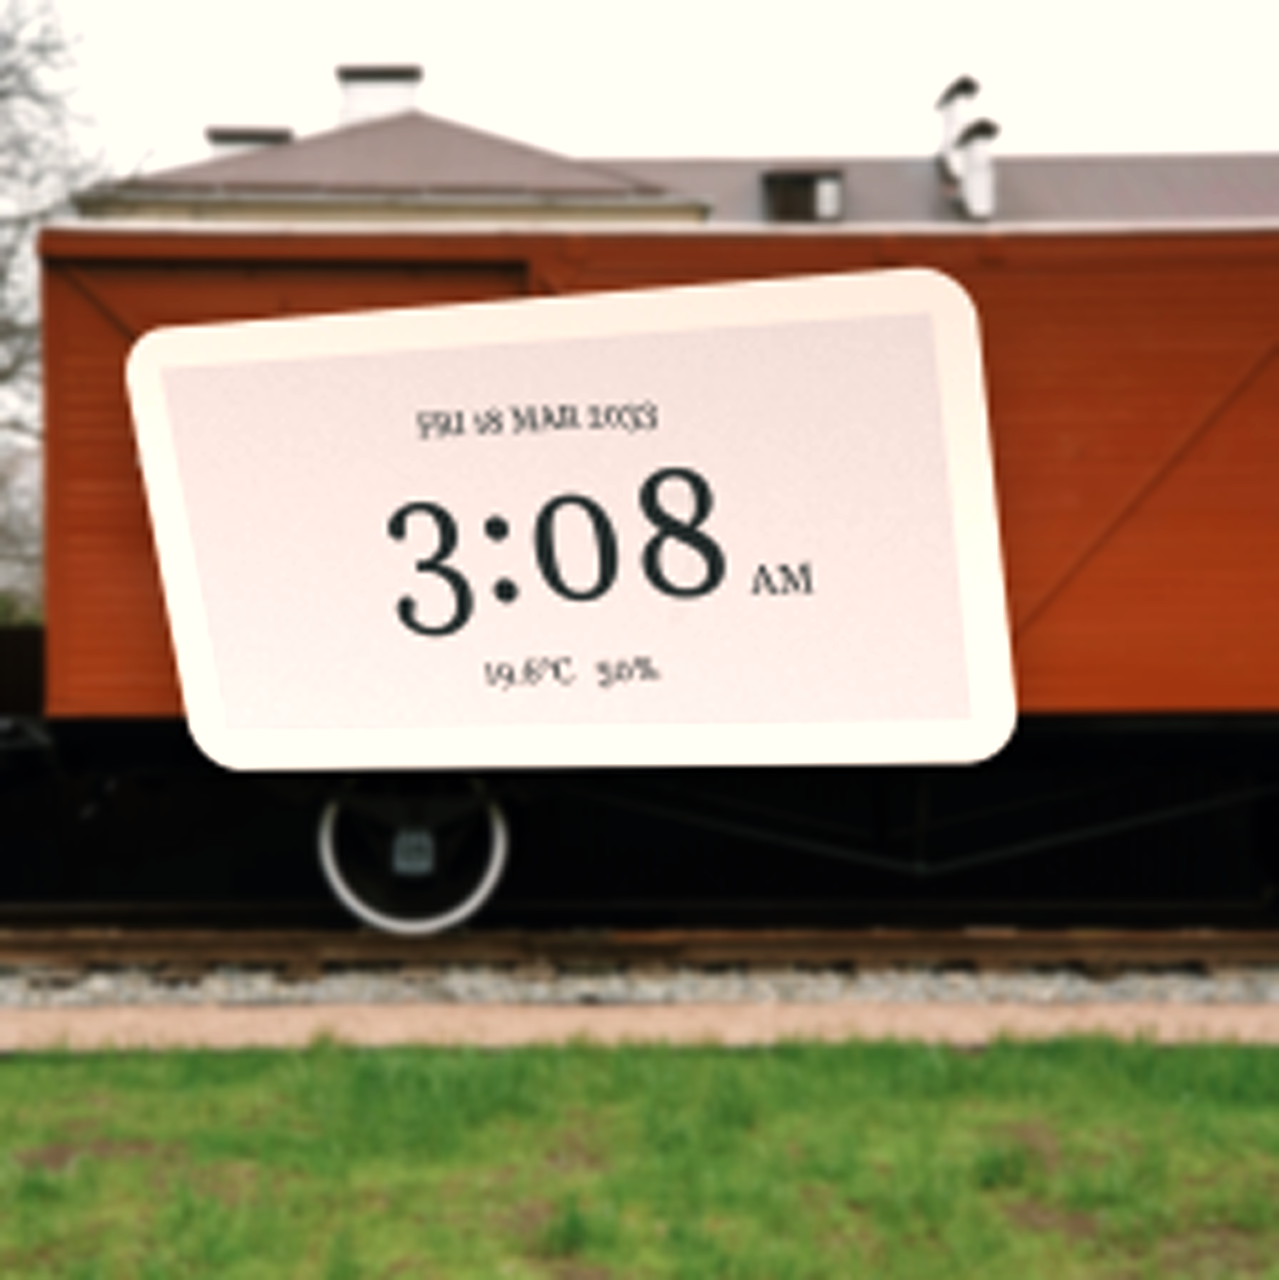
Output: 3h08
